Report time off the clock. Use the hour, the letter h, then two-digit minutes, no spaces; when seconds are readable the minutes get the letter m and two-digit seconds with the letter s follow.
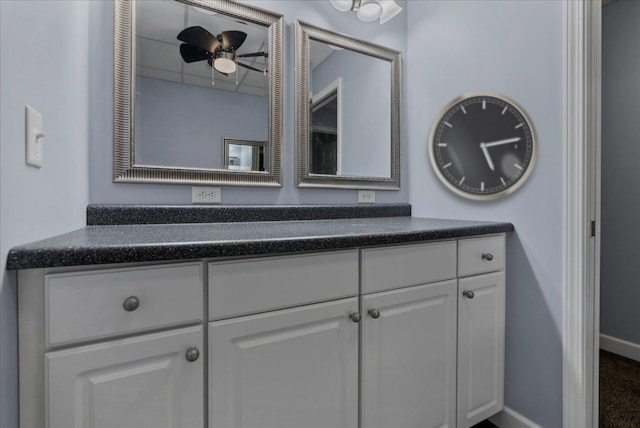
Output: 5h13
